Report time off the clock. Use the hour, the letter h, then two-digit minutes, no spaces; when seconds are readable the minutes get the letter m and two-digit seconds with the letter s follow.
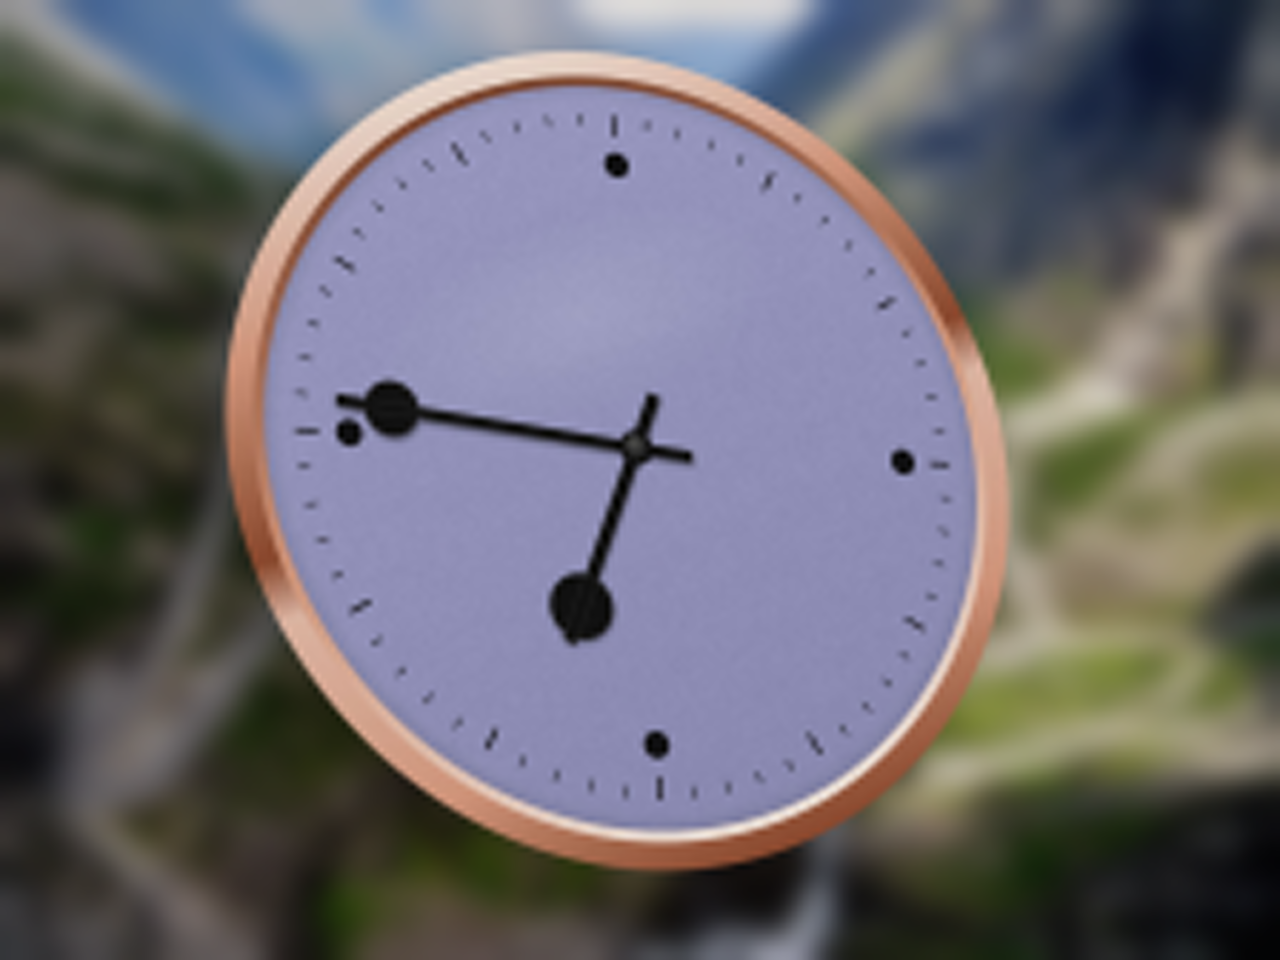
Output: 6h46
